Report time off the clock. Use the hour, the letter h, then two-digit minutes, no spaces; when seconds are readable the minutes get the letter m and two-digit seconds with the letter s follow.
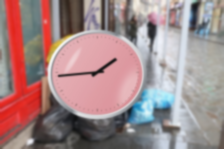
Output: 1h44
